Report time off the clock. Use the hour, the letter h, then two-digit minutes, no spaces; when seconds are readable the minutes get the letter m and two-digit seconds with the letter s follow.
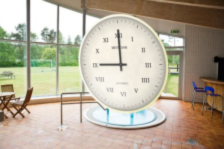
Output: 9h00
